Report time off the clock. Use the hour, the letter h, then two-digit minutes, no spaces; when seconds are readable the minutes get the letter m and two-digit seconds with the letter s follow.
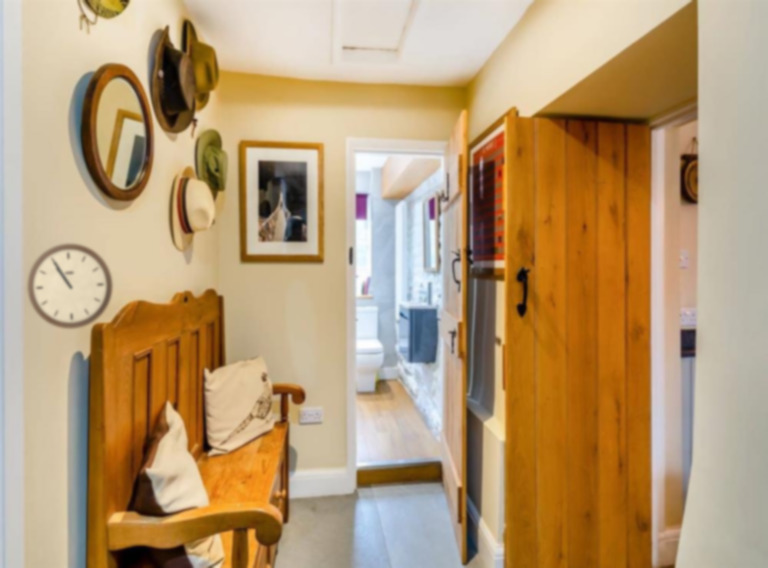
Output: 10h55
